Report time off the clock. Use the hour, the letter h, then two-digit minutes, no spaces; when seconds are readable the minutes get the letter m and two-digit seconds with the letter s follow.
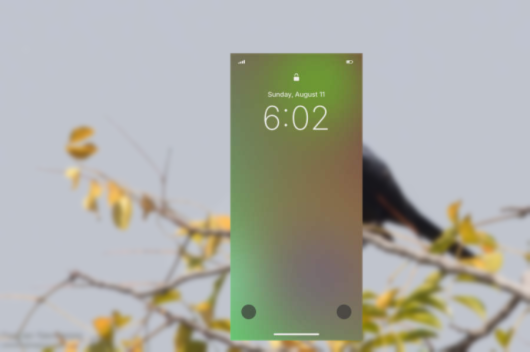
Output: 6h02
